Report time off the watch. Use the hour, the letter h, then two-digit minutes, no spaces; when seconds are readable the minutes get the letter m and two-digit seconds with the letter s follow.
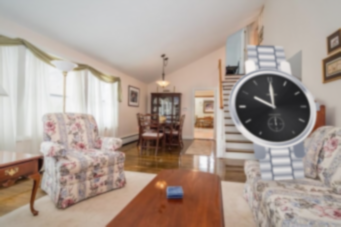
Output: 10h00
